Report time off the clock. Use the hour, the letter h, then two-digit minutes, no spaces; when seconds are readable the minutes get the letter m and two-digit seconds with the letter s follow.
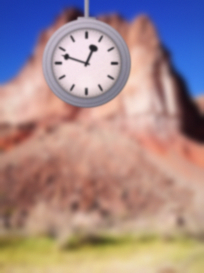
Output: 12h48
